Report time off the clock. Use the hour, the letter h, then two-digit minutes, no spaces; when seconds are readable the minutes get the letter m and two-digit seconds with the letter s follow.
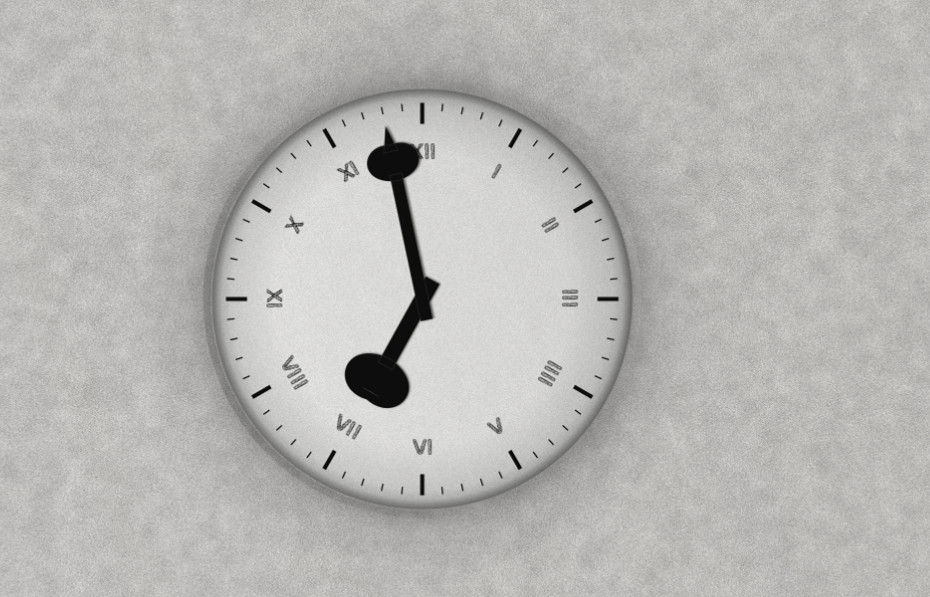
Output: 6h58
